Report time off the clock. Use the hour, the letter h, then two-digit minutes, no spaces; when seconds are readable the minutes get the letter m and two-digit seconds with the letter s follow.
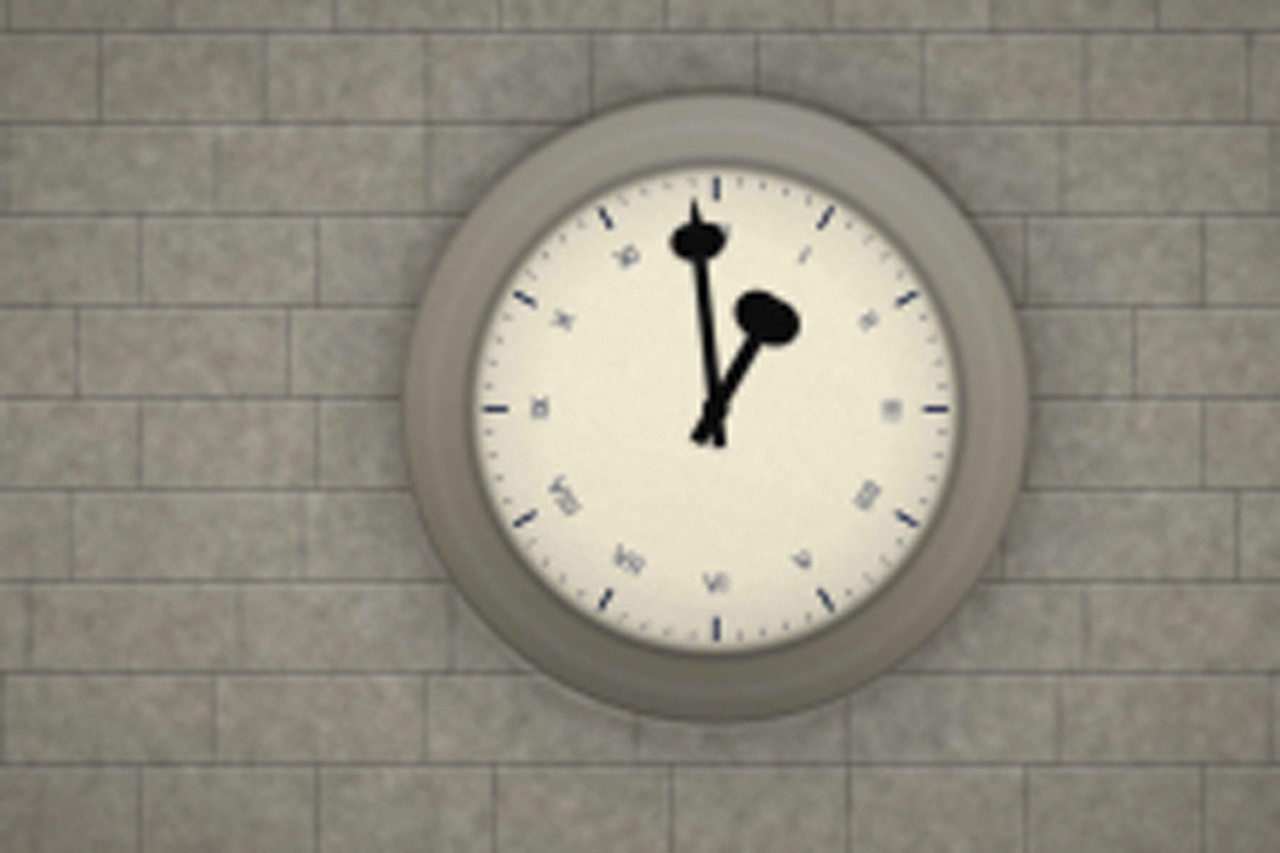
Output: 12h59
